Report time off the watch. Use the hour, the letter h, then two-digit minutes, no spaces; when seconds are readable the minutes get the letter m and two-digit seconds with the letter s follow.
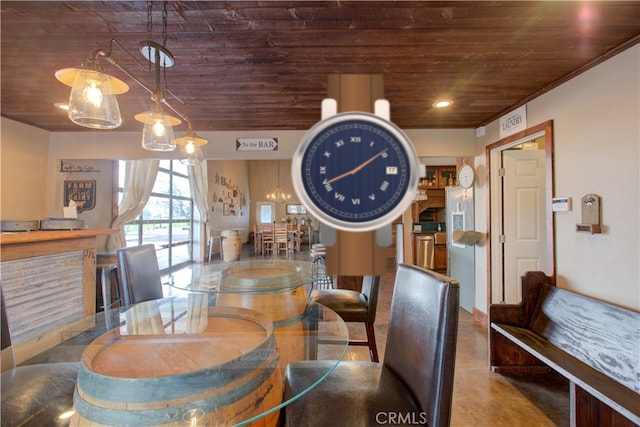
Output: 8h09
